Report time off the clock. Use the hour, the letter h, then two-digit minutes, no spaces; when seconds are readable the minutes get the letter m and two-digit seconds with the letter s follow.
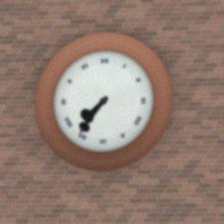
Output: 7h36
